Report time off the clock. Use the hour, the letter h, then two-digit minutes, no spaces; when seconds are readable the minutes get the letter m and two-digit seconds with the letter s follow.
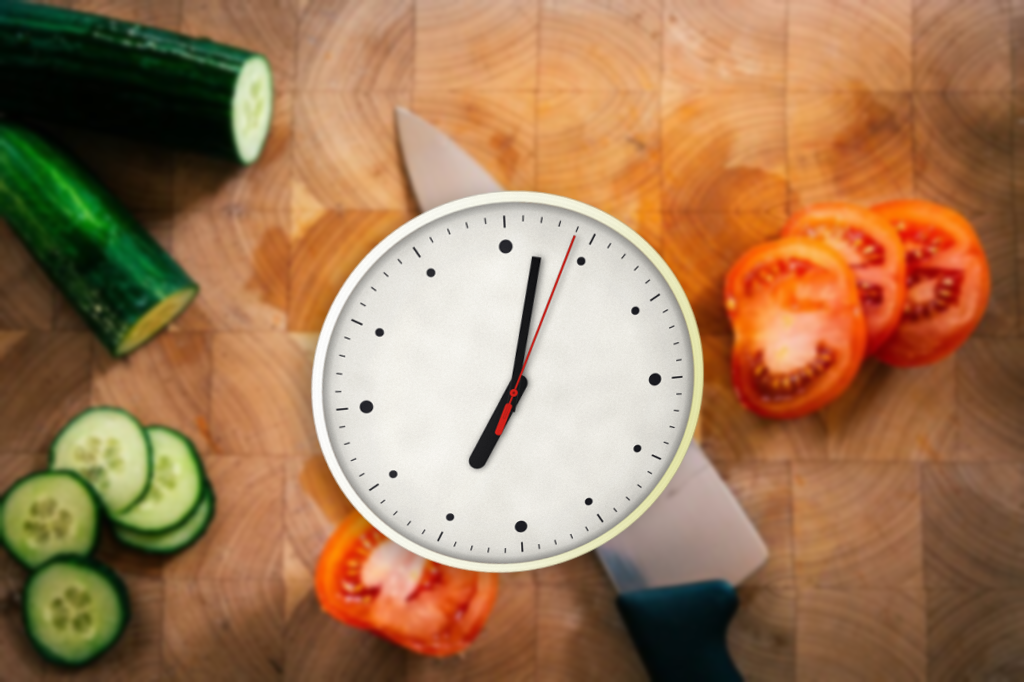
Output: 7h02m04s
